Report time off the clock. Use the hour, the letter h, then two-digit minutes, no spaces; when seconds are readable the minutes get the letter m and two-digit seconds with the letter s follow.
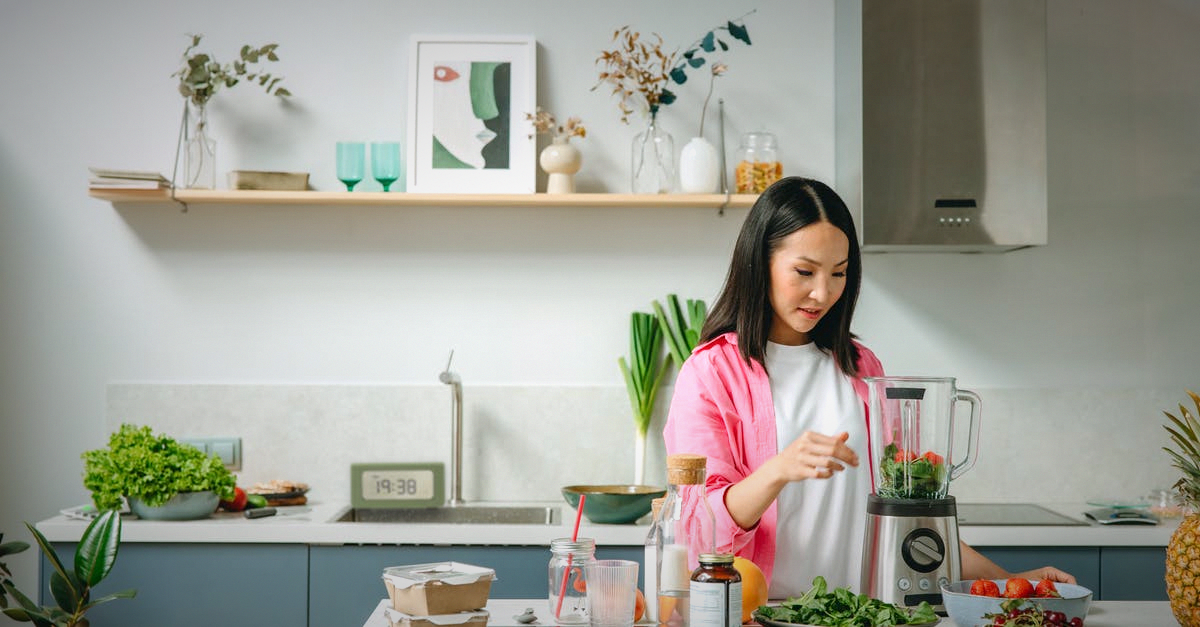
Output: 19h38
